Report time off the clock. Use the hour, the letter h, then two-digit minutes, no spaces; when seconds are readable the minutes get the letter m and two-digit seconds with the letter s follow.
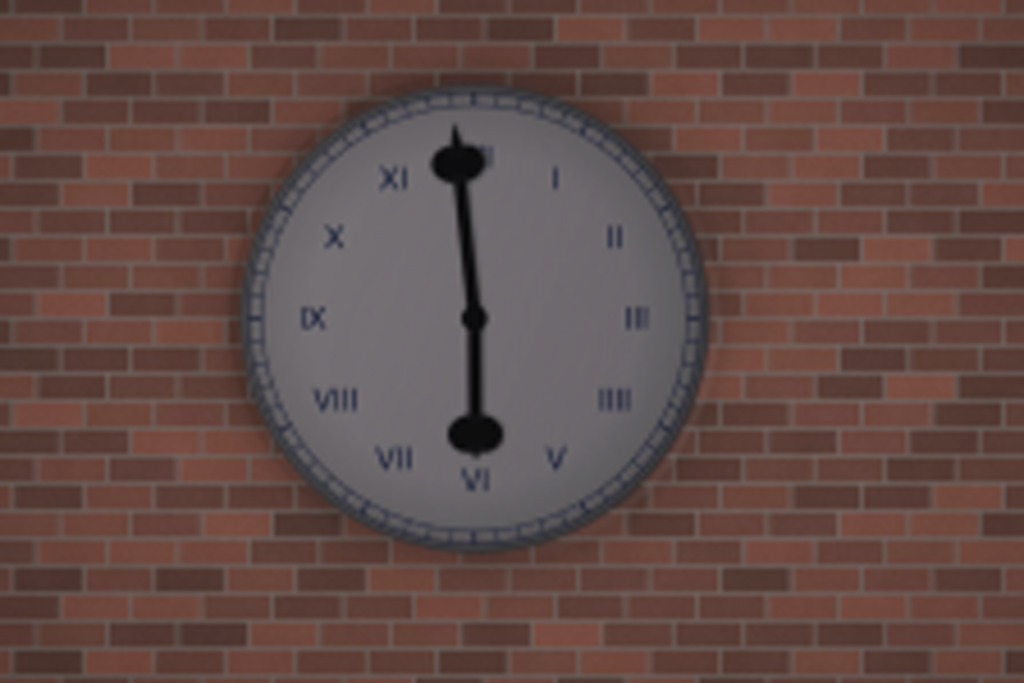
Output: 5h59
